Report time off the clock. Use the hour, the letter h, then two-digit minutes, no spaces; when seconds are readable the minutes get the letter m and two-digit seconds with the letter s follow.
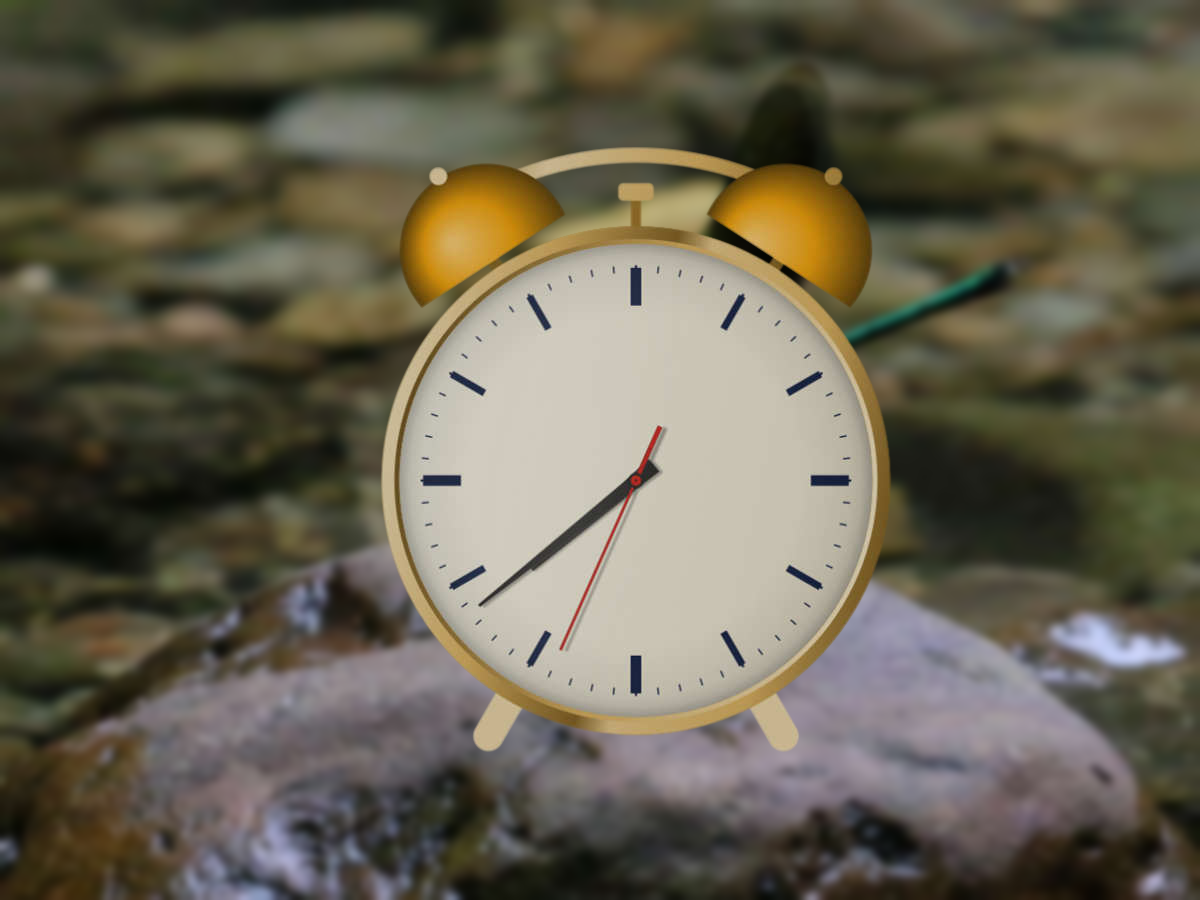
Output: 7h38m34s
